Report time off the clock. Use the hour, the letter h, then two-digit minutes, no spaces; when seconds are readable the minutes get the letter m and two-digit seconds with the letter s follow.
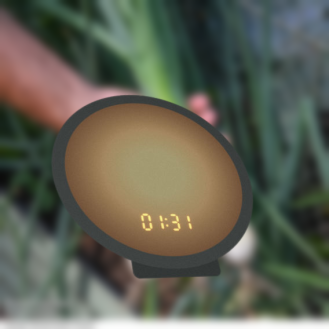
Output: 1h31
